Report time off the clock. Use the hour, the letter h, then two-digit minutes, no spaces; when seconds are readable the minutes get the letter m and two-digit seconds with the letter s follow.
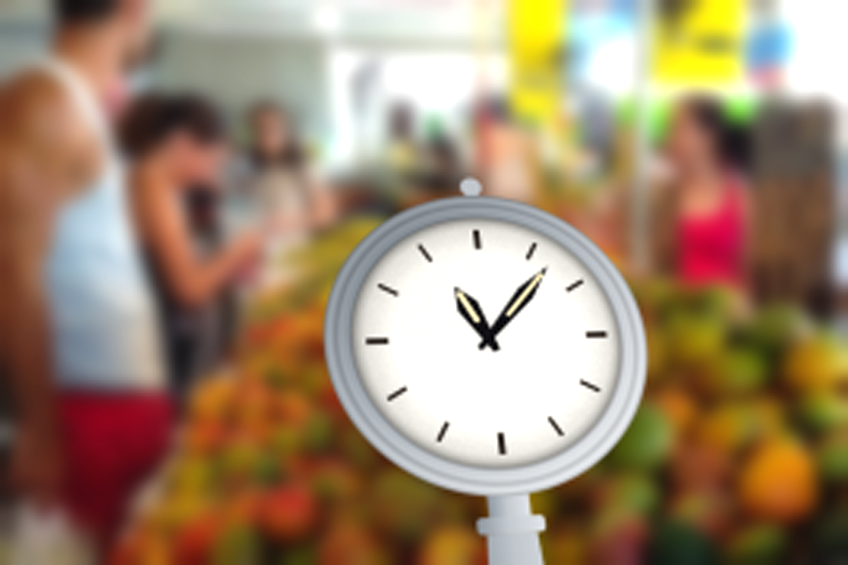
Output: 11h07
